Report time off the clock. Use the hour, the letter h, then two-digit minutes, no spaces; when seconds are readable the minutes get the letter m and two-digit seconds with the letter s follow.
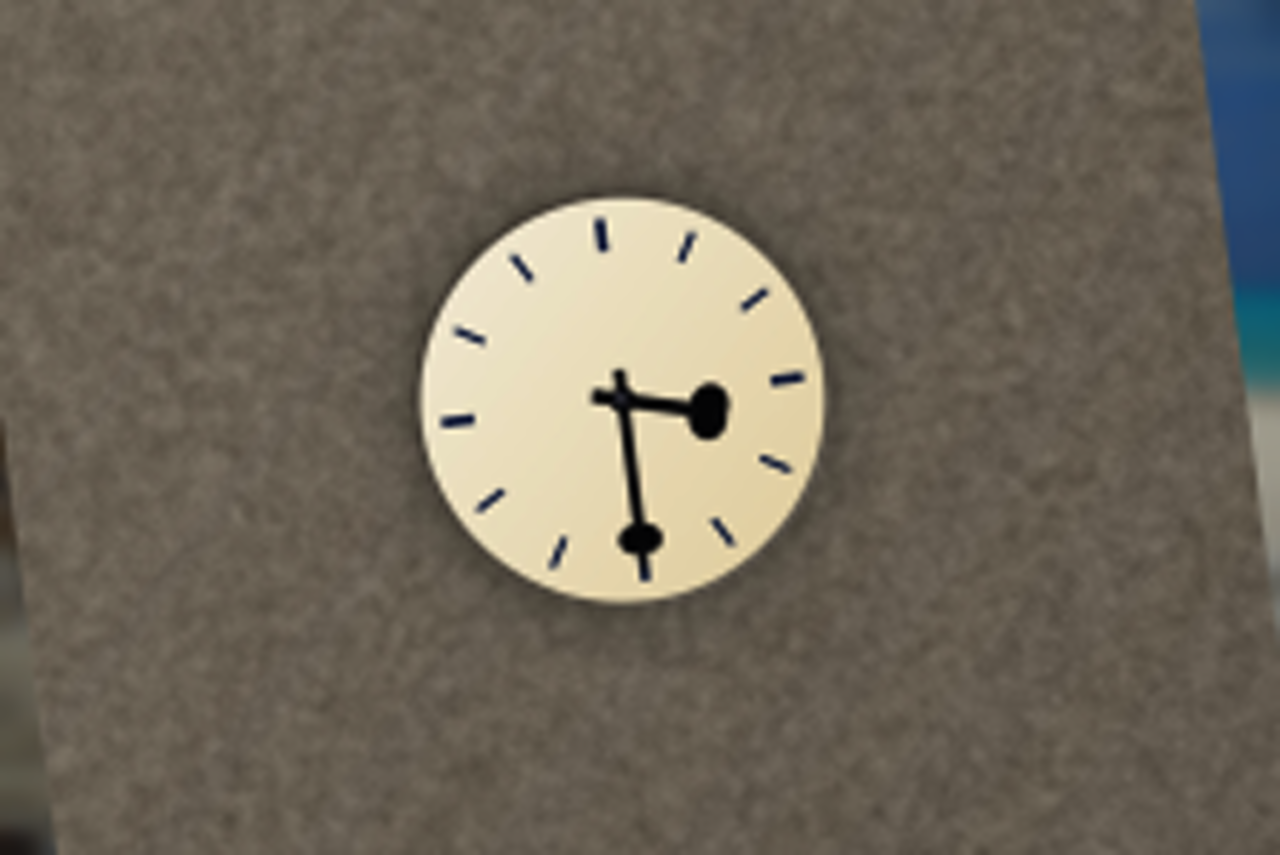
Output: 3h30
